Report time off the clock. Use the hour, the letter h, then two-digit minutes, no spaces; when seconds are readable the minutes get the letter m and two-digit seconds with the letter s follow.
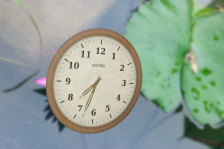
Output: 7h33
